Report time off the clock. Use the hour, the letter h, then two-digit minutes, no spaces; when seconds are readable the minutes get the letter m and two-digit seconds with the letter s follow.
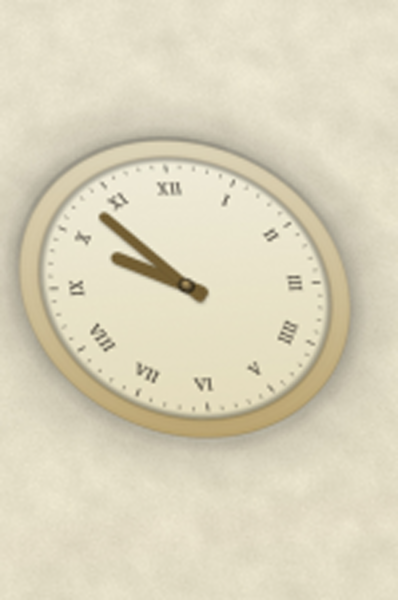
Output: 9h53
